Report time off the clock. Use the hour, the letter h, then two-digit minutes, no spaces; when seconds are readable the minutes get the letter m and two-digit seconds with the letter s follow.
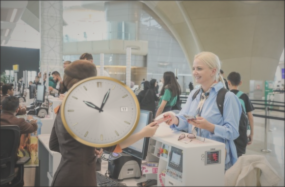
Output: 10h04
